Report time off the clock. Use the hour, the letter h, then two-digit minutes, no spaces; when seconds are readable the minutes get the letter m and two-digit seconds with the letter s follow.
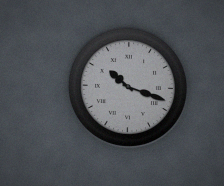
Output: 10h18
